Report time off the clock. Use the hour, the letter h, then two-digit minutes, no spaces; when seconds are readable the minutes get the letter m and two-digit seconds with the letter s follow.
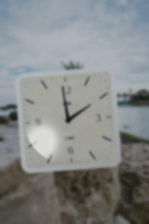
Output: 1h59
